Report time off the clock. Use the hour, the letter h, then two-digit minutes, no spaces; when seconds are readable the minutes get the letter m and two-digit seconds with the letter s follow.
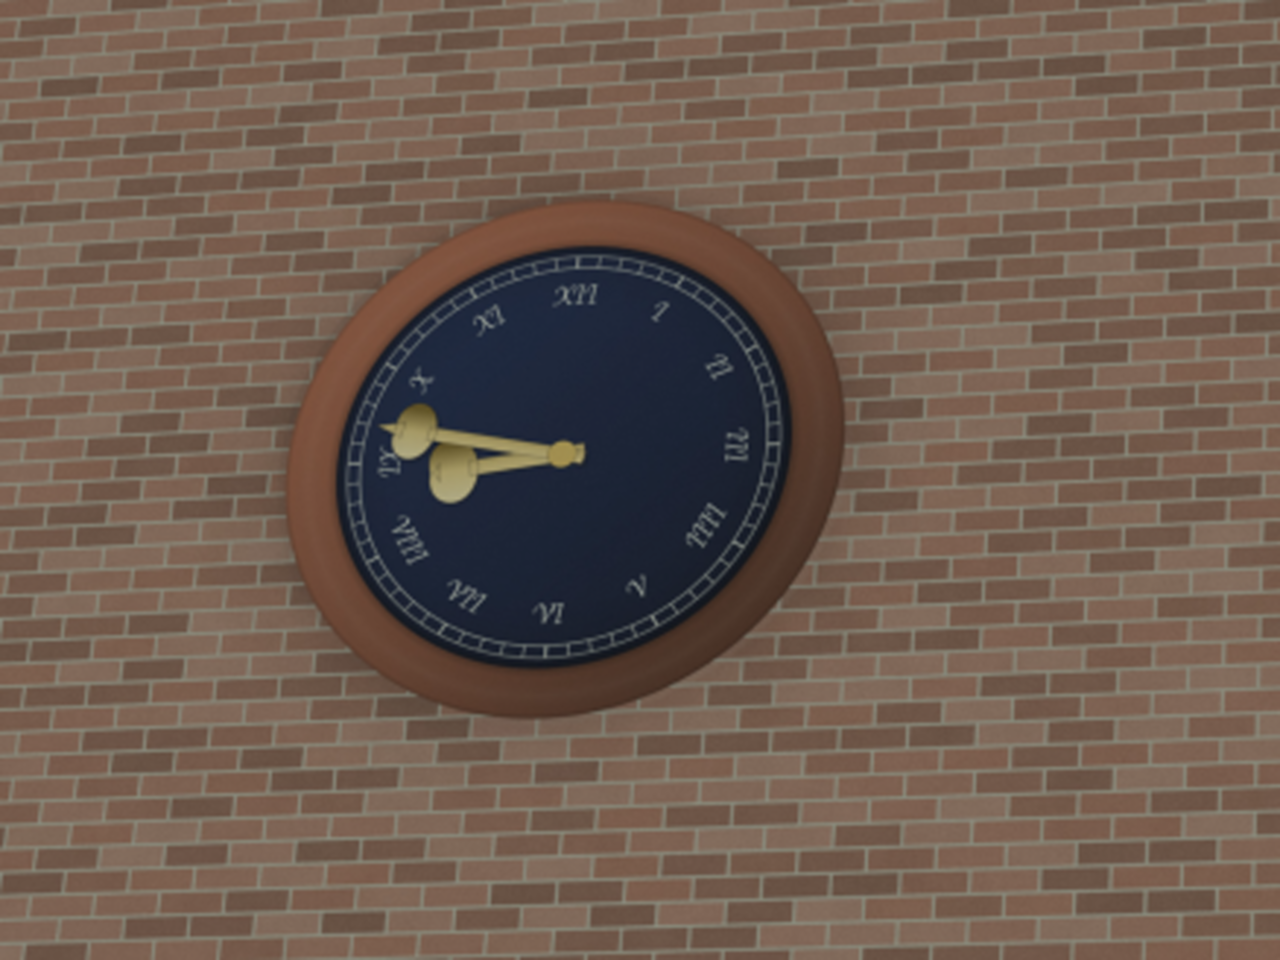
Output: 8h47
